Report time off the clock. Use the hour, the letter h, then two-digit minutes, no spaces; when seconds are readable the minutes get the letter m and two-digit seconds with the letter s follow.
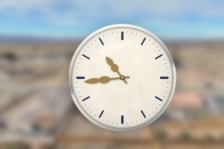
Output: 10h44
